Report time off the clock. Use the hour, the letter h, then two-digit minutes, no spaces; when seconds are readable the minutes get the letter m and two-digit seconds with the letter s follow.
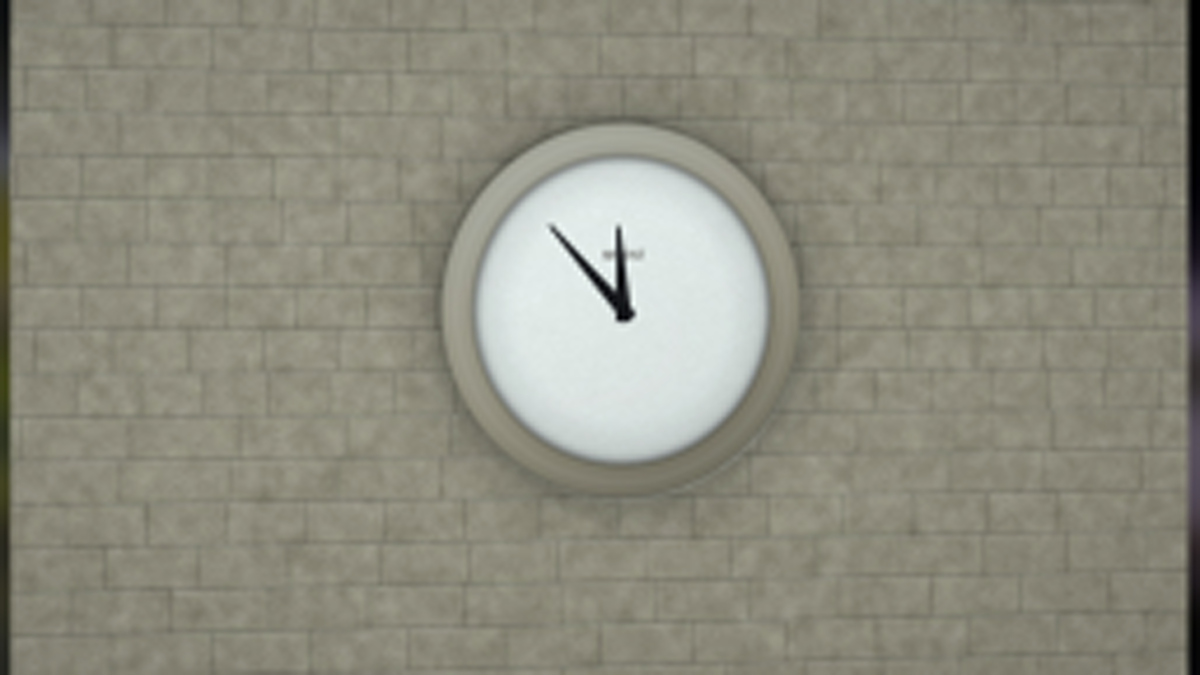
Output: 11h53
